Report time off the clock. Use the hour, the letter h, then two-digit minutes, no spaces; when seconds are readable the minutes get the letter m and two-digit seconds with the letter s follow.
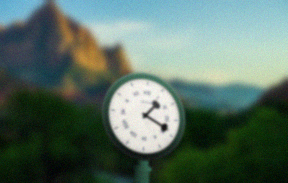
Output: 1h19
